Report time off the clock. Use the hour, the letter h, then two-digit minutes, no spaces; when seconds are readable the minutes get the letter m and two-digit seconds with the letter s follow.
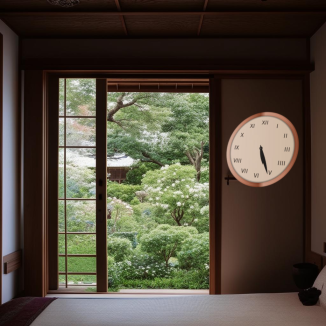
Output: 5h26
